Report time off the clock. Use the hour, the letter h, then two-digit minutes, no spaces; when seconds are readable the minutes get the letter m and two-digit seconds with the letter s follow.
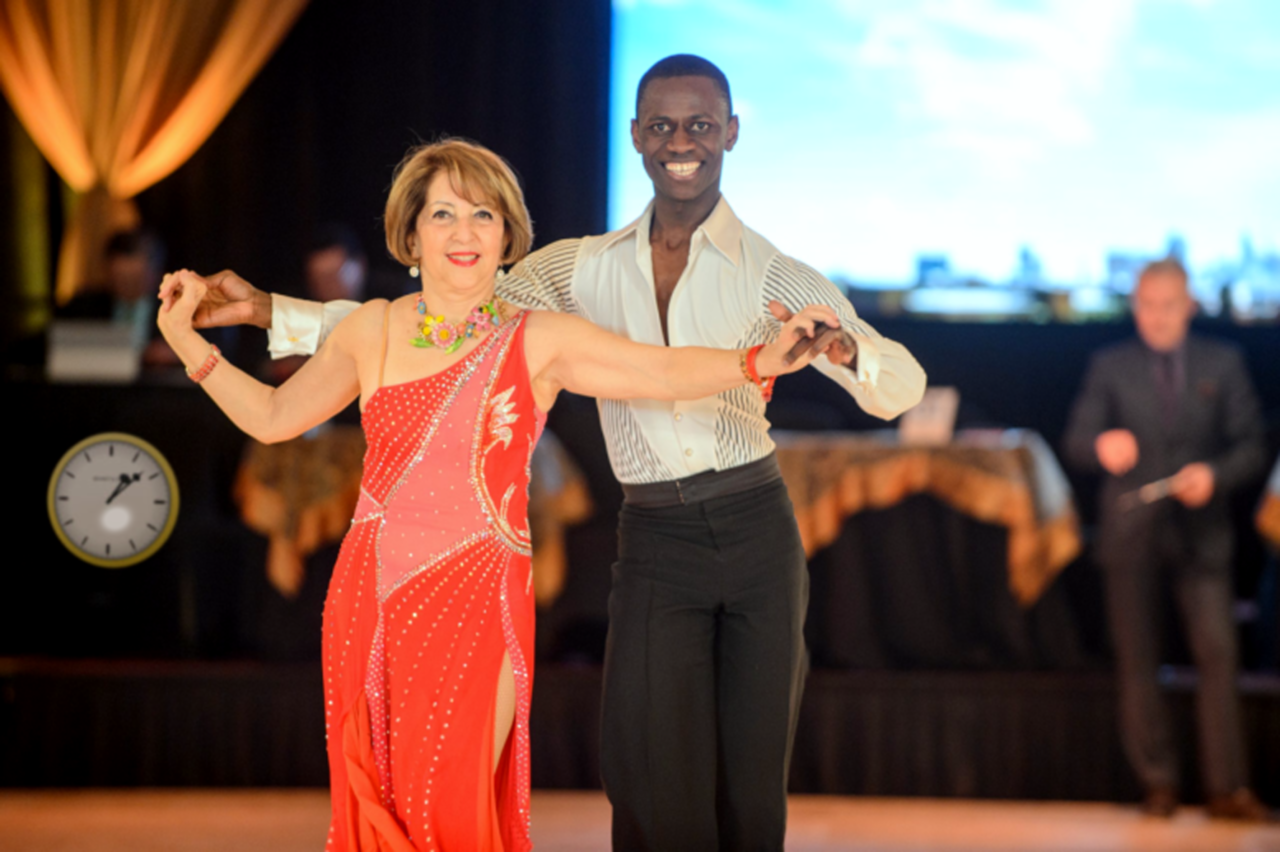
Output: 1h08
